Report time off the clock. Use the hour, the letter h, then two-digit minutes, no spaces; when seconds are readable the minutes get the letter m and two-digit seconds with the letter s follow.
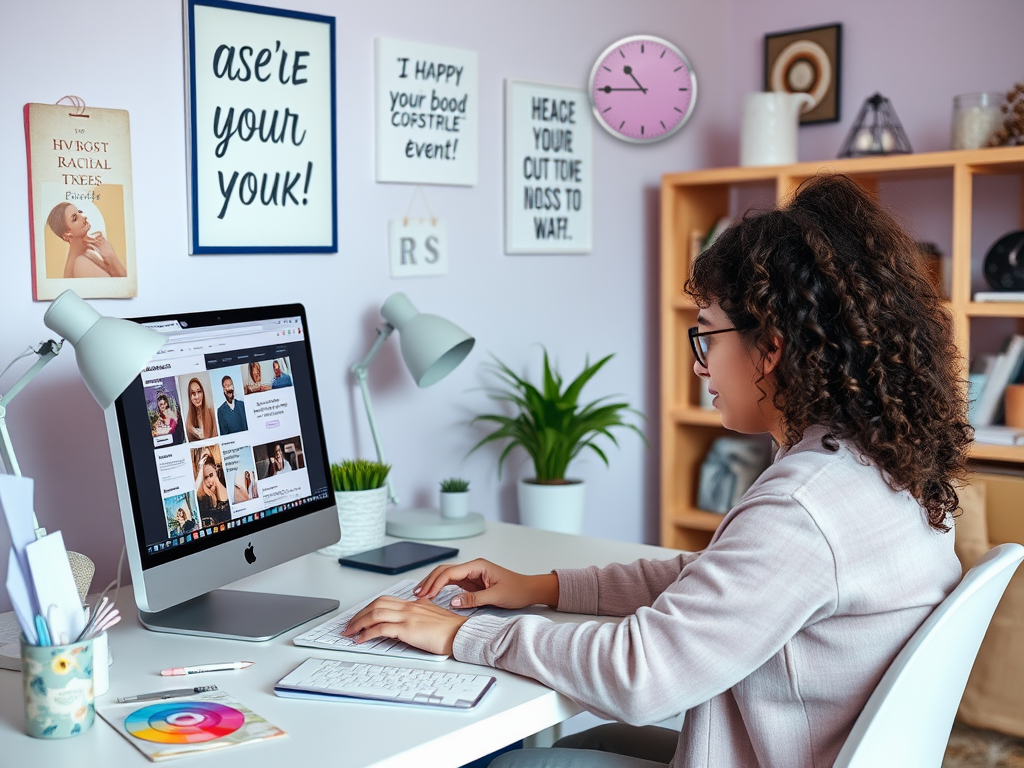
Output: 10h45
